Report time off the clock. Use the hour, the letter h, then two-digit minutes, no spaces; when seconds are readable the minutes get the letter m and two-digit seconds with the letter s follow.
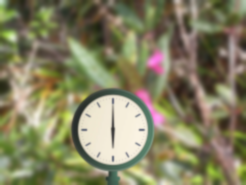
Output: 6h00
